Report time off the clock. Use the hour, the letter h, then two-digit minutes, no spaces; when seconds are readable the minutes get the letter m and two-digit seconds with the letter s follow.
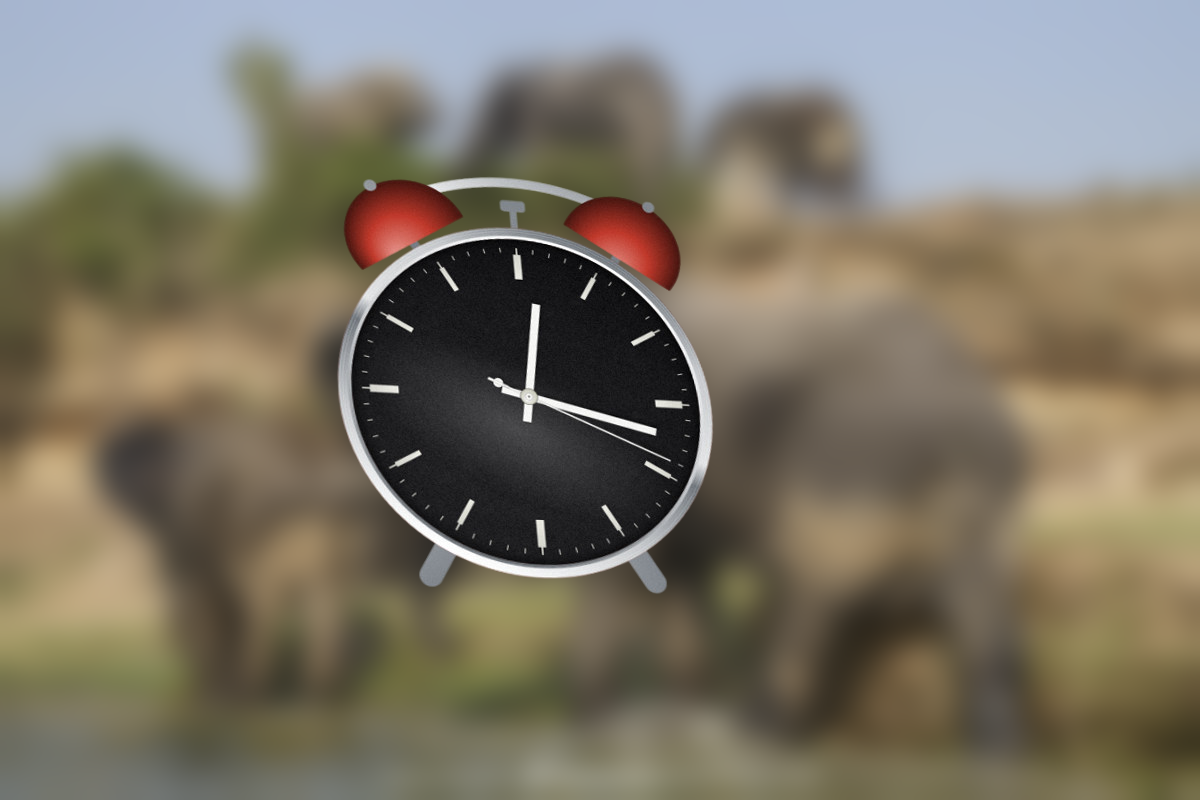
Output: 12h17m19s
